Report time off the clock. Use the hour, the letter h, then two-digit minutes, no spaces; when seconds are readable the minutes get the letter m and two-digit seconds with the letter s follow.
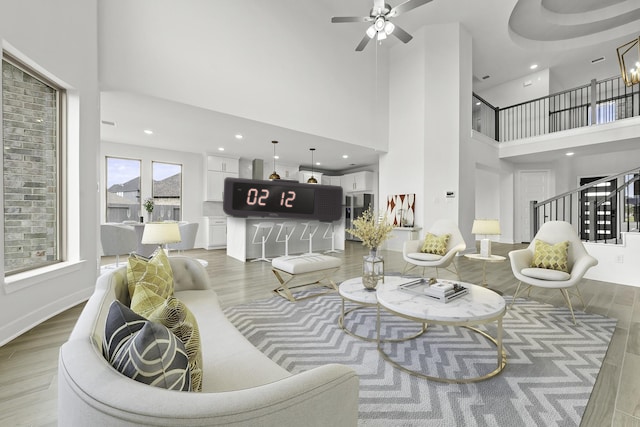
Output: 2h12
